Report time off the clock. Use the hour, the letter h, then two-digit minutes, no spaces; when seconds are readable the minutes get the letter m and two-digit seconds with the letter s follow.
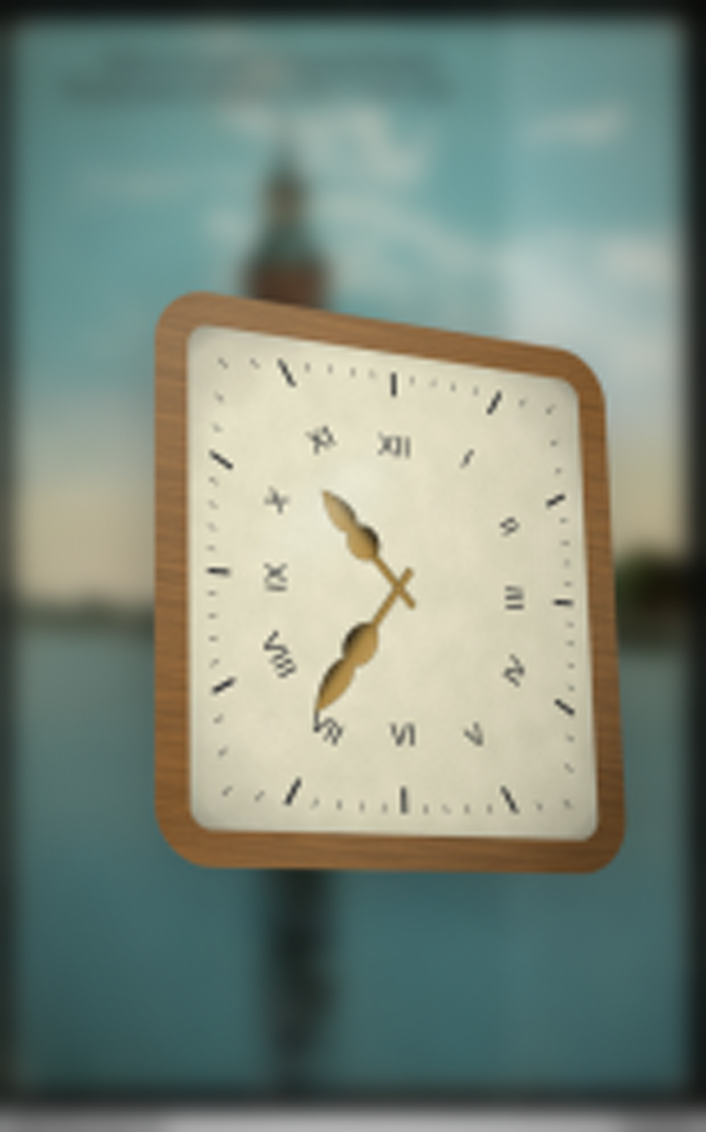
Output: 10h36
